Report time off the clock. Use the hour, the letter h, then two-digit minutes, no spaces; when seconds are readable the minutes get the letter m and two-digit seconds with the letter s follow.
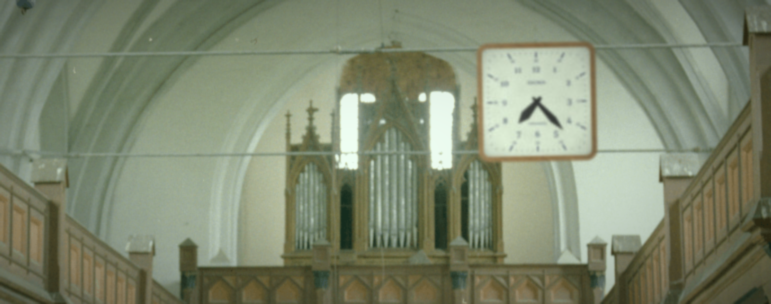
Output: 7h23
